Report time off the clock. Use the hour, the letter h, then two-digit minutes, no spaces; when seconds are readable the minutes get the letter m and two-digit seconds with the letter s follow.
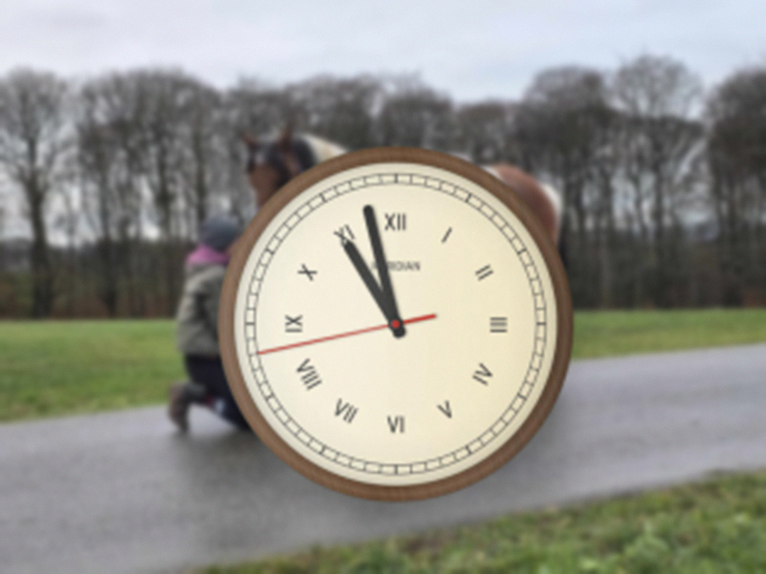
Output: 10h57m43s
